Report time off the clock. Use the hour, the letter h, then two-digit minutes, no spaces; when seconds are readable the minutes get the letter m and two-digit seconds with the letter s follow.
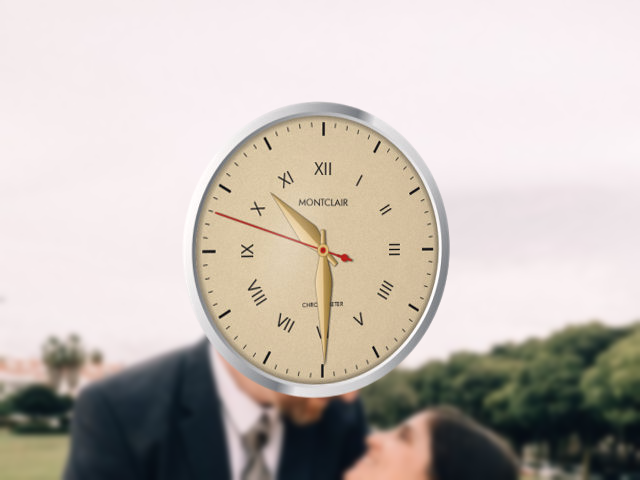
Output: 10h29m48s
